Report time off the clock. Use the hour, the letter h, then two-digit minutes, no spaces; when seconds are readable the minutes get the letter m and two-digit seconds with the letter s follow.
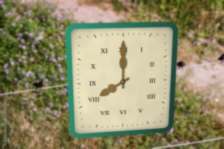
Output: 8h00
